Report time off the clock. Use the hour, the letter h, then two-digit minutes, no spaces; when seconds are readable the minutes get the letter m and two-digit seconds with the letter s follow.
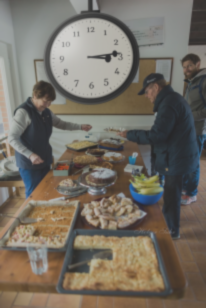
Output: 3h14
